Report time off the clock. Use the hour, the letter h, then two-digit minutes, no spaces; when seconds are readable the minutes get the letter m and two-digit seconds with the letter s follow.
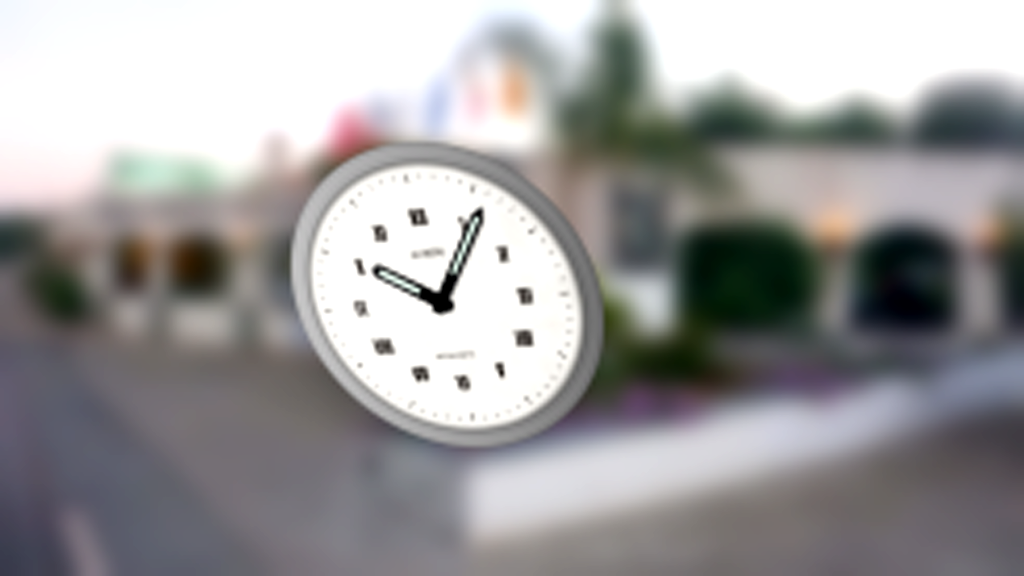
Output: 10h06
